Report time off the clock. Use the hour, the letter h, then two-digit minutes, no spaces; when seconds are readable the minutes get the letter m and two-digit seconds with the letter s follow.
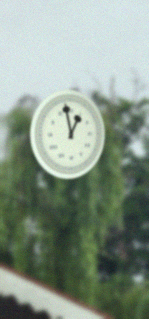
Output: 12h58
